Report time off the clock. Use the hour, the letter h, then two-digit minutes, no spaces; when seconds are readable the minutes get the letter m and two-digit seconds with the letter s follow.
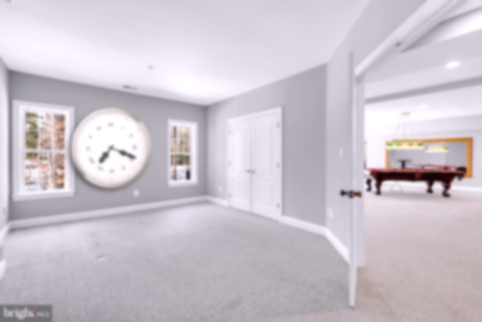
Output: 7h19
